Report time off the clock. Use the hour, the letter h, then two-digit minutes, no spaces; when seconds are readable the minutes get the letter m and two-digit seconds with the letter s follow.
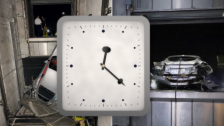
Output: 12h22
